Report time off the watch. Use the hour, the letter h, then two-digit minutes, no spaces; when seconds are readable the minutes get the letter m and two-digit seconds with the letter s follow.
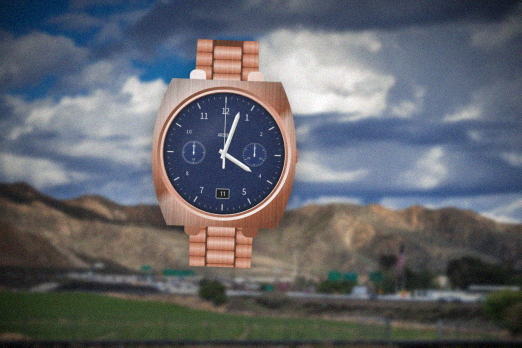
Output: 4h03
